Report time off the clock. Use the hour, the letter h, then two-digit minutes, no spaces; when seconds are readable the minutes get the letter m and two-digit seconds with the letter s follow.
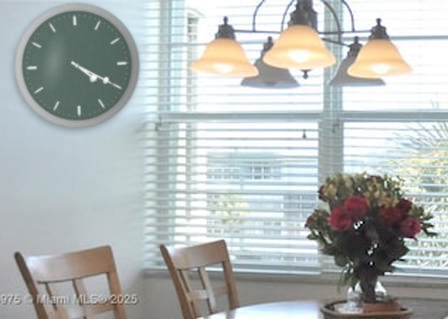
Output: 4h20
